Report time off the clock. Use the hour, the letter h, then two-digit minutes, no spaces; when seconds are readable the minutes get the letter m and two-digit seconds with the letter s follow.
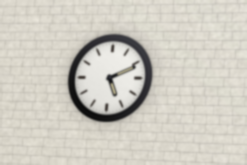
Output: 5h11
